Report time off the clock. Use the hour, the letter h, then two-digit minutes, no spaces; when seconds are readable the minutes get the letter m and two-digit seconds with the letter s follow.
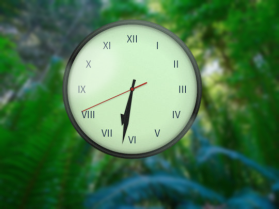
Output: 6h31m41s
